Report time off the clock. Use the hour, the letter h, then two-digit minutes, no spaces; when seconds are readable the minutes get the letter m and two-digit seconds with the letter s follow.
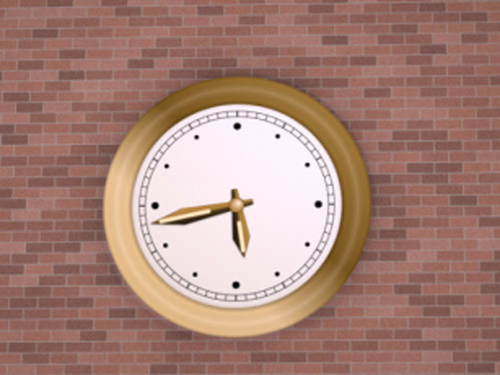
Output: 5h43
